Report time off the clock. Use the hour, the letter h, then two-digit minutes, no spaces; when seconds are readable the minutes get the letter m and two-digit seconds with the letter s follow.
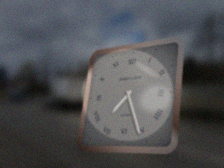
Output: 7h26
